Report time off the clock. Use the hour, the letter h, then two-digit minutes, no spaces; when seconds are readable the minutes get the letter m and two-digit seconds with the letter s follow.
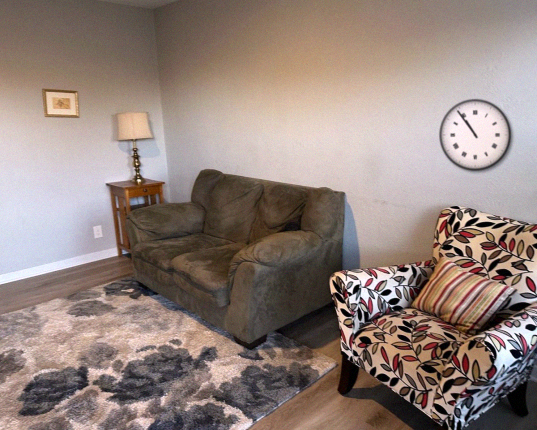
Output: 10h54
